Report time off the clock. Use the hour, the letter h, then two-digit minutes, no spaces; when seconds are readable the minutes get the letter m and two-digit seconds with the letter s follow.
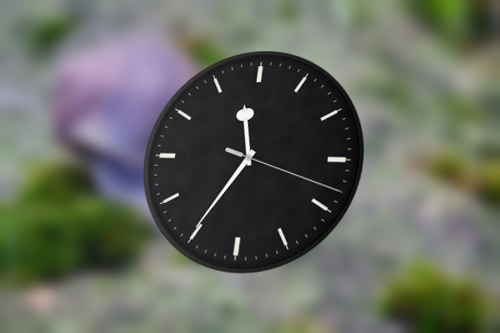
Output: 11h35m18s
